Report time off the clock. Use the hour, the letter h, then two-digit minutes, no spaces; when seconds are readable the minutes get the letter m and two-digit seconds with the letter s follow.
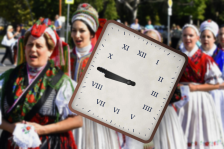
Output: 8h45
